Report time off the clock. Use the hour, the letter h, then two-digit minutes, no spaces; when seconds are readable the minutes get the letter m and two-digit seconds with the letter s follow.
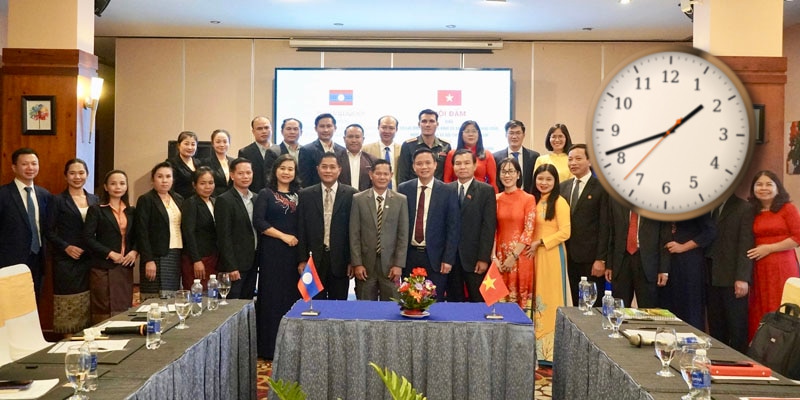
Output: 1h41m37s
